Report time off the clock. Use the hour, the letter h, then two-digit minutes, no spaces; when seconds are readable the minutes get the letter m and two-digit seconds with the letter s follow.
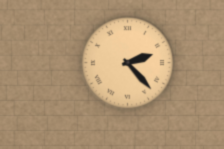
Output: 2h23
